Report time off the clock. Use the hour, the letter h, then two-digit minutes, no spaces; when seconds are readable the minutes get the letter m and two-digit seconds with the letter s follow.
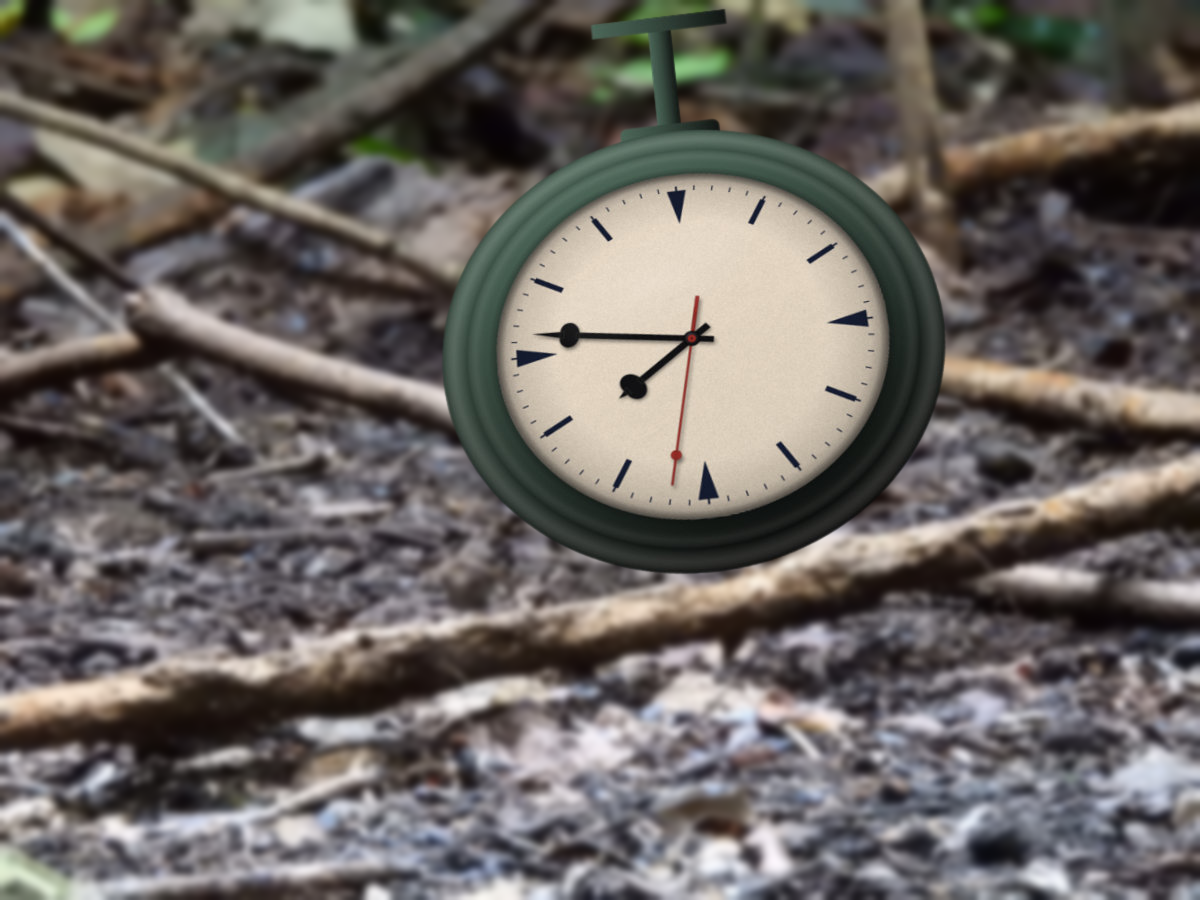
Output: 7h46m32s
